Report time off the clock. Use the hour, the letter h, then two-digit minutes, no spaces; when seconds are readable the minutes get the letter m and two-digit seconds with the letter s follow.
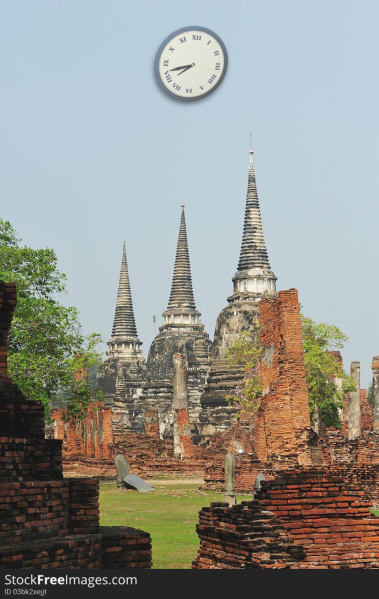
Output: 7h42
